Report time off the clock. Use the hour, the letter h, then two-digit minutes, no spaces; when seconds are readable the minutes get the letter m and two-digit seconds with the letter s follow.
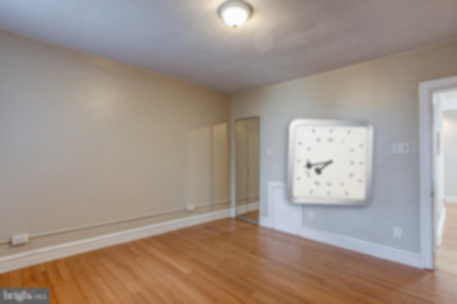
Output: 7h43
